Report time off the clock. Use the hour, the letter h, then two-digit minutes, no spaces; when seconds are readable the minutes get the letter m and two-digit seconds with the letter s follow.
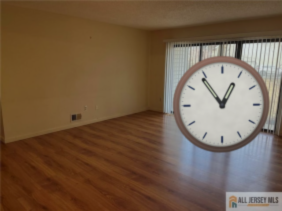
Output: 12h54
